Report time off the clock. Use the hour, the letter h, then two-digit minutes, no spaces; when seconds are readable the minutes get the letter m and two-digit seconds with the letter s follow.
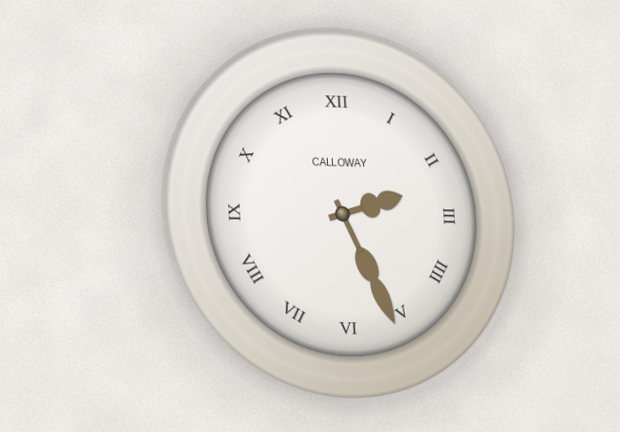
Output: 2h26
